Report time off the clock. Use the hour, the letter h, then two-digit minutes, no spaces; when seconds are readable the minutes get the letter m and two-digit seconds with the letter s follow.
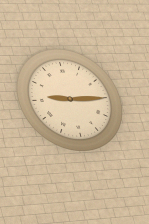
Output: 9h15
